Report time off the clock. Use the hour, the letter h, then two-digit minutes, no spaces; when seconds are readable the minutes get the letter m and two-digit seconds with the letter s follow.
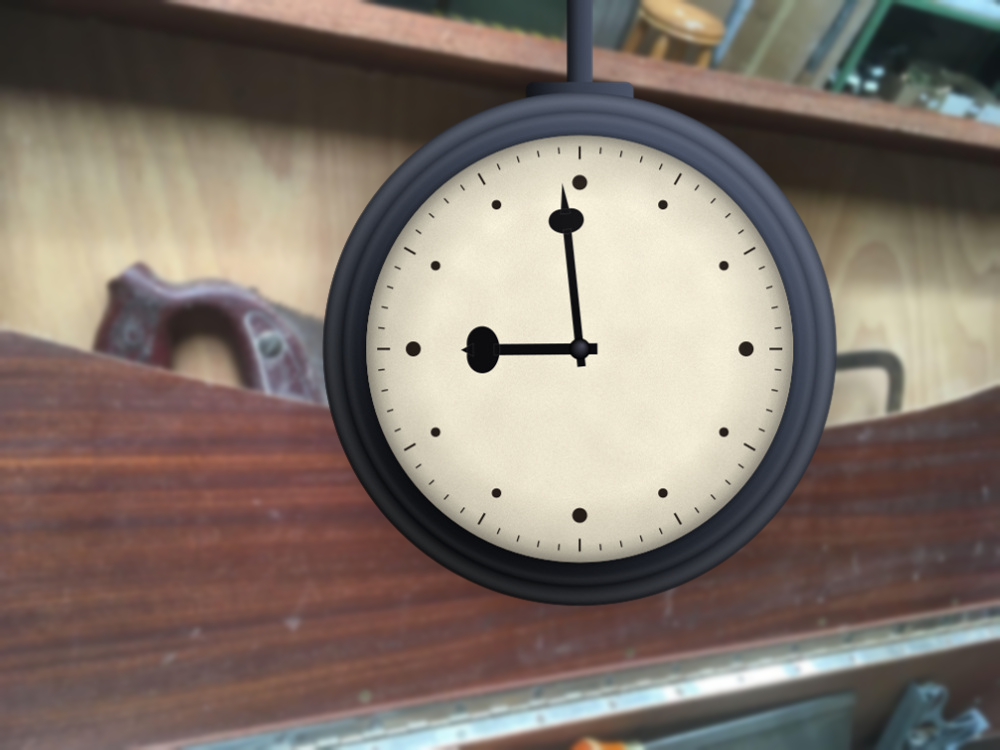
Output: 8h59
